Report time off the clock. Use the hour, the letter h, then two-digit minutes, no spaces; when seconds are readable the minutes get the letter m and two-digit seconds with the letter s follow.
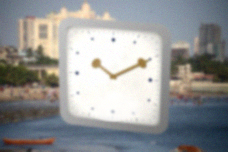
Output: 10h10
